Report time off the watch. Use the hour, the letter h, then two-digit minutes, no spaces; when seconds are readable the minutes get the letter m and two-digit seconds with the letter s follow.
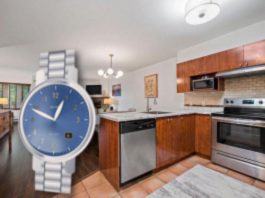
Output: 12h49
